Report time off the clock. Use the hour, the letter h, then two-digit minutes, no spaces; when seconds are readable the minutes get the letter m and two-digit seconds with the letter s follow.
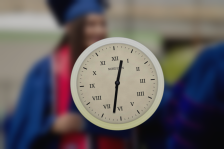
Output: 12h32
